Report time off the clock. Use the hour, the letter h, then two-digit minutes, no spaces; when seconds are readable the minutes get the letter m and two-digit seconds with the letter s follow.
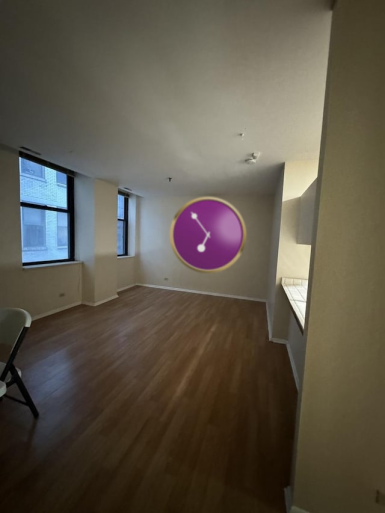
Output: 6h54
